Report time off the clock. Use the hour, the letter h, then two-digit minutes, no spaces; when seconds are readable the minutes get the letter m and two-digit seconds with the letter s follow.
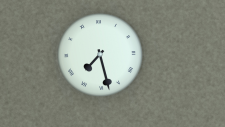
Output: 7h28
